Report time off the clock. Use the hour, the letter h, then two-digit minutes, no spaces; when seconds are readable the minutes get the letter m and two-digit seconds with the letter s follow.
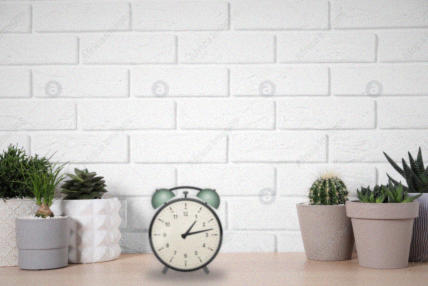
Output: 1h13
